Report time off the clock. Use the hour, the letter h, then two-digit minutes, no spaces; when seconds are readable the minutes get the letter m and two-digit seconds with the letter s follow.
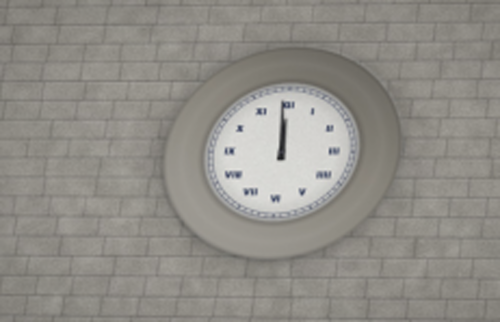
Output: 11h59
